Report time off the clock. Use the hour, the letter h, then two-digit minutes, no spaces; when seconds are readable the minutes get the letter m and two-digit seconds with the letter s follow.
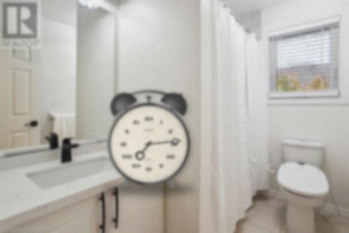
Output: 7h14
